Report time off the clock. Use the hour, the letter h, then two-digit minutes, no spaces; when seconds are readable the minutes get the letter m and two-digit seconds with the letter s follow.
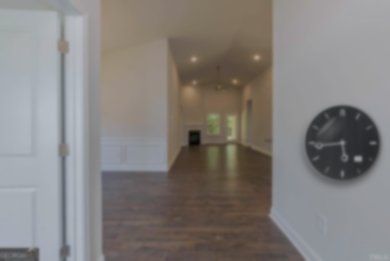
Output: 5h44
